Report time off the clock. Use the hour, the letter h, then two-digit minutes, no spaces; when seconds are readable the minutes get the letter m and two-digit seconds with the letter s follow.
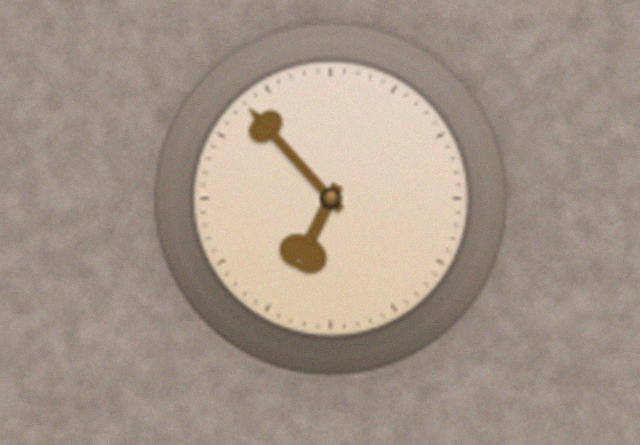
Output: 6h53
